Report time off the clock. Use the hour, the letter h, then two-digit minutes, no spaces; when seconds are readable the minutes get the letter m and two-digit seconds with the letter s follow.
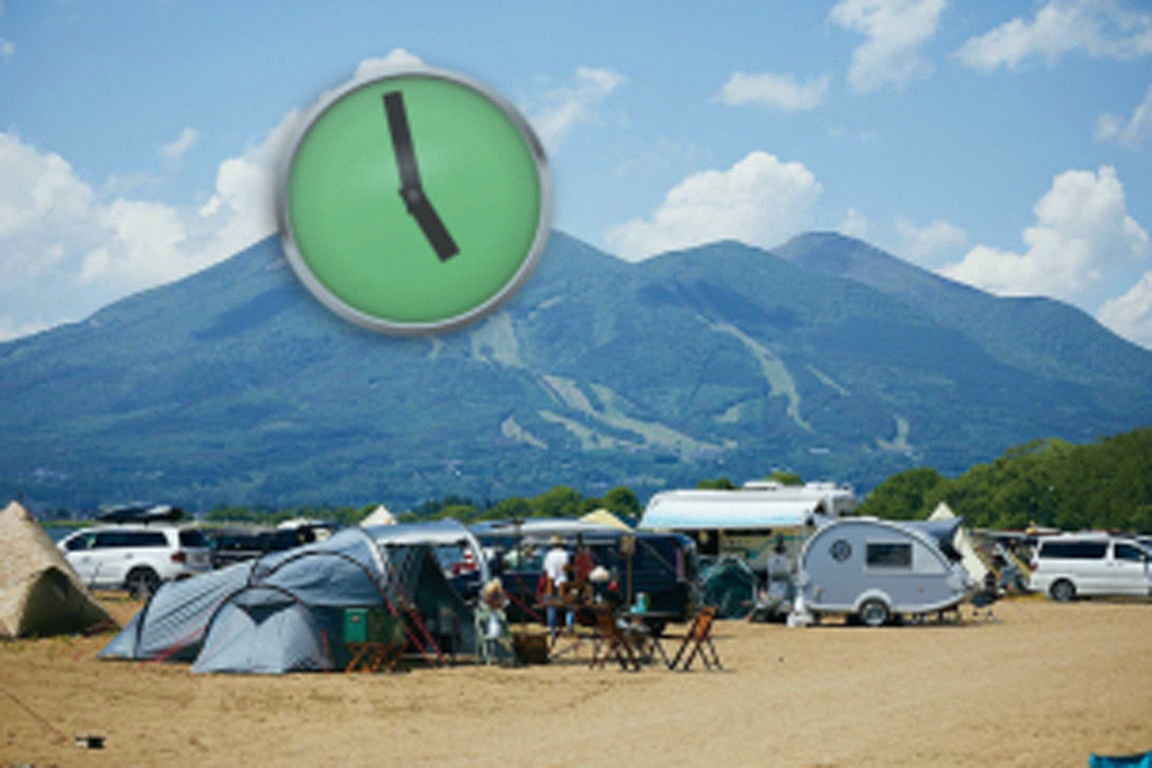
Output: 4h58
